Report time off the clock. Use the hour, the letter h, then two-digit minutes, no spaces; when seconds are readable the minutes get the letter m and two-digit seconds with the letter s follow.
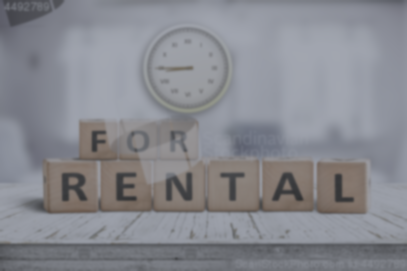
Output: 8h45
